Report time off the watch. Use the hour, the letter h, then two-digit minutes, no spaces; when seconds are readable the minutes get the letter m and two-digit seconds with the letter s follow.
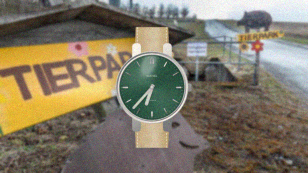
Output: 6h37
